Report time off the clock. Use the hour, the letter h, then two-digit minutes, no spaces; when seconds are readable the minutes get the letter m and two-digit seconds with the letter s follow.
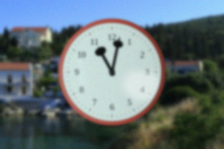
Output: 11h02
